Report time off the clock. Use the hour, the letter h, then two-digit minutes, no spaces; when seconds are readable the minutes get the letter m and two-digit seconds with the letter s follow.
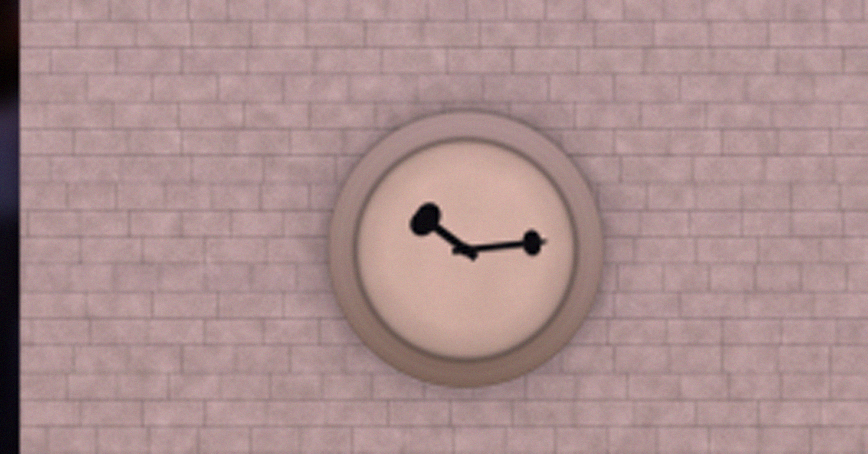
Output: 10h14
